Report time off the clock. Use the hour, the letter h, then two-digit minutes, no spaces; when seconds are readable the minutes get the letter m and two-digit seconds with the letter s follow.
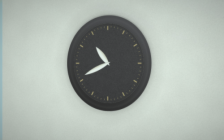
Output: 10h41
